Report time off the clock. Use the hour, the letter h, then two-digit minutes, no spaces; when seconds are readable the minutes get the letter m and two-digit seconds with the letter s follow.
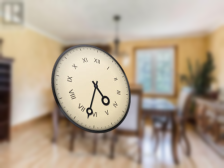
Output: 4h32
